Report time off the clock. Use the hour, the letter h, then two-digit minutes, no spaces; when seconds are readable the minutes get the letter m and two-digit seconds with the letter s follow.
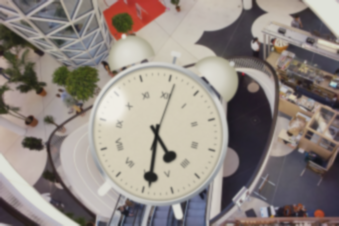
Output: 4h29m01s
